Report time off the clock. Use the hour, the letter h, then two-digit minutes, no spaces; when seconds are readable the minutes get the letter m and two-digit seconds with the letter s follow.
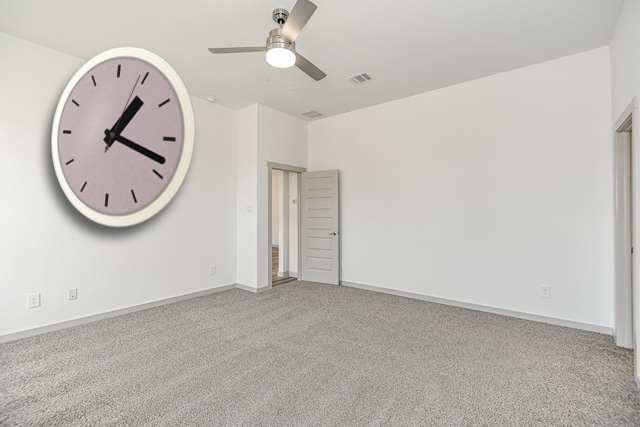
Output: 1h18m04s
